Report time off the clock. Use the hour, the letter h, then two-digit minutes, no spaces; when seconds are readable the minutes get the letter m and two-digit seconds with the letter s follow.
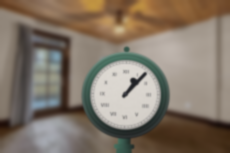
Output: 1h07
